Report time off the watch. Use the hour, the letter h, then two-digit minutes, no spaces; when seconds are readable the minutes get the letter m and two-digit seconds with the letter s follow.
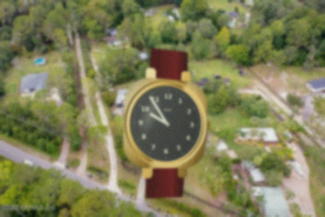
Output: 9h54
